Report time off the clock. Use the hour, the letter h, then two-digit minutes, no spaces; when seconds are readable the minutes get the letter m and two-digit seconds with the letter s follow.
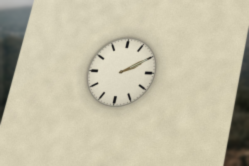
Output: 2h10
